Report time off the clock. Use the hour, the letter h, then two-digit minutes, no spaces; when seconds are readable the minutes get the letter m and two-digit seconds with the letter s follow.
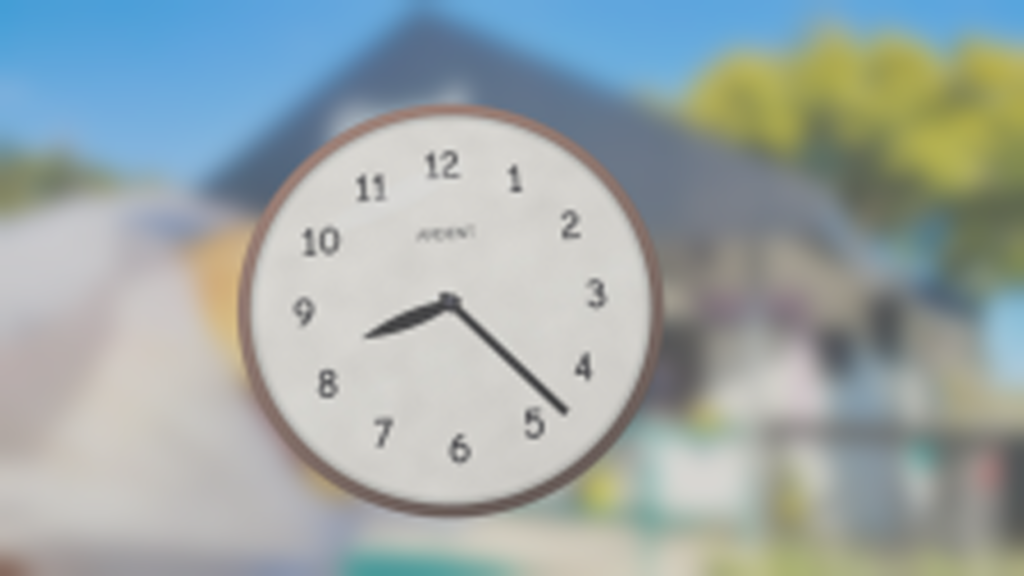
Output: 8h23
